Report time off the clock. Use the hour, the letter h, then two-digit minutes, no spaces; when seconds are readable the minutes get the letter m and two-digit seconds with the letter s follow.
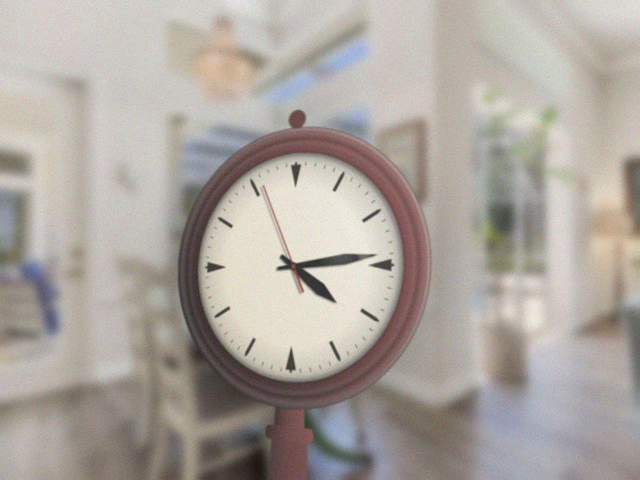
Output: 4h13m56s
